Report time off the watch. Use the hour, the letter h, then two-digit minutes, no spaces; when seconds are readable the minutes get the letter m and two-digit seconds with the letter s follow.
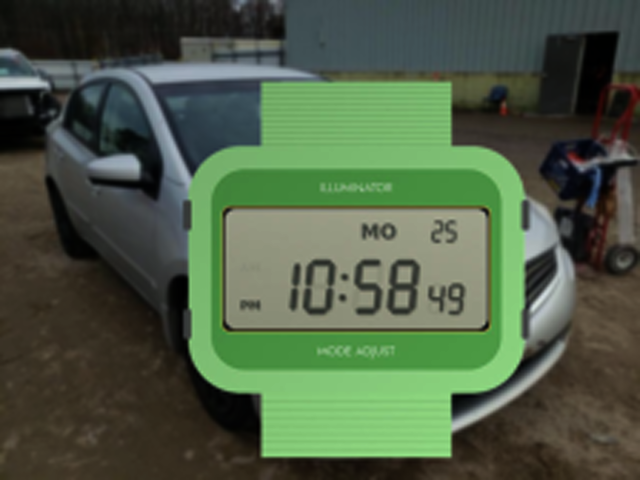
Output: 10h58m49s
